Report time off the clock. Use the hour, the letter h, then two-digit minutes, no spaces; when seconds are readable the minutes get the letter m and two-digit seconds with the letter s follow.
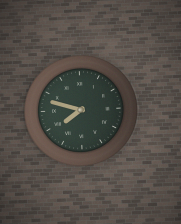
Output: 7h48
